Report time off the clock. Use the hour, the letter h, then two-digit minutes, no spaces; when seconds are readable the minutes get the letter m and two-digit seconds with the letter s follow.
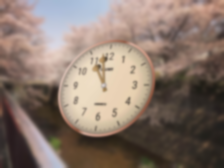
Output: 10h58
